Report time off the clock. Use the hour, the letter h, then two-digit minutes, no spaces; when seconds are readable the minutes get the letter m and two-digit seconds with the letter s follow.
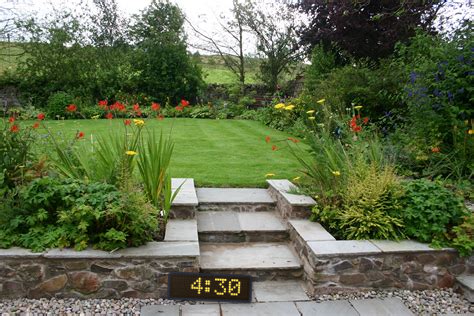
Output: 4h30
